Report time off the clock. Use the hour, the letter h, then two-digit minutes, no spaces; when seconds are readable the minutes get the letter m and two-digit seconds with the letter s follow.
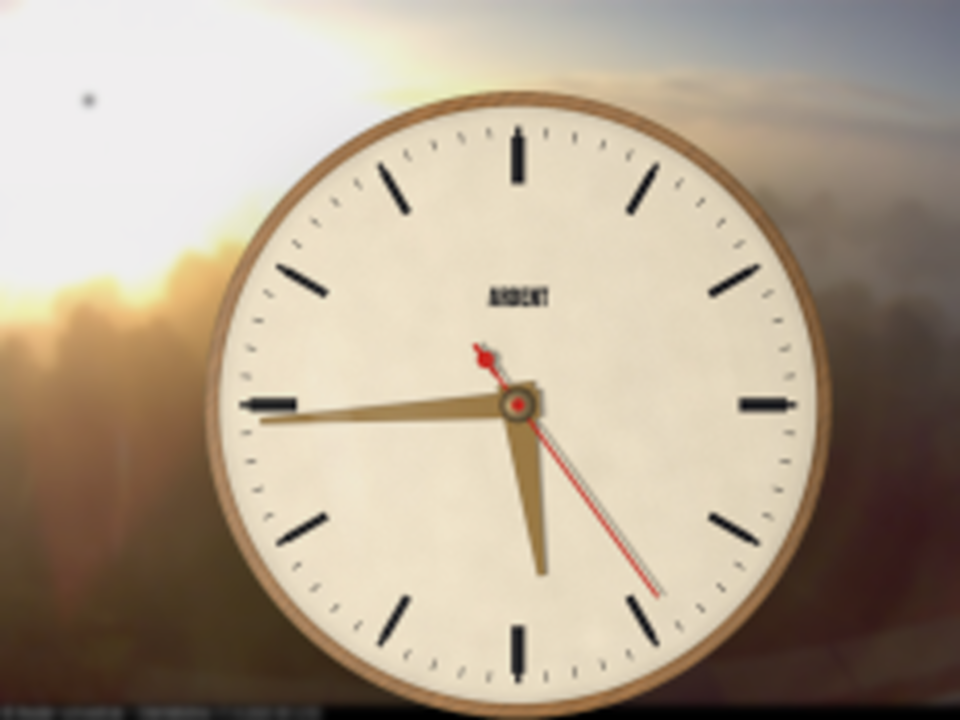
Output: 5h44m24s
